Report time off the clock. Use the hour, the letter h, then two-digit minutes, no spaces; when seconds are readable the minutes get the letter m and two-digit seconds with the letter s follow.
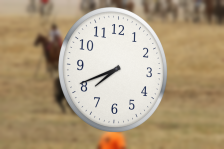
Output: 7h41
